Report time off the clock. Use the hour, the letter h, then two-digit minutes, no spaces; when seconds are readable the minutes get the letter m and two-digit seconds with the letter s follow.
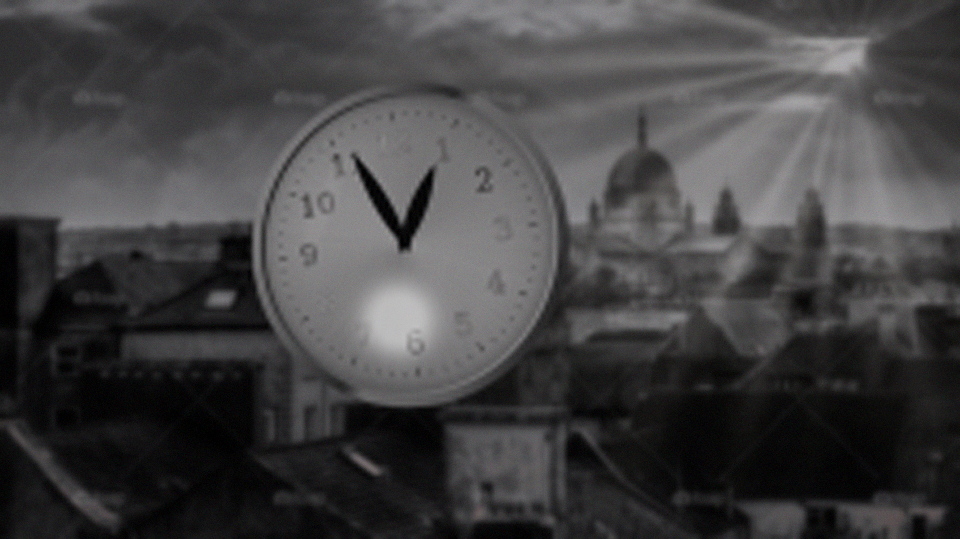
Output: 12h56
